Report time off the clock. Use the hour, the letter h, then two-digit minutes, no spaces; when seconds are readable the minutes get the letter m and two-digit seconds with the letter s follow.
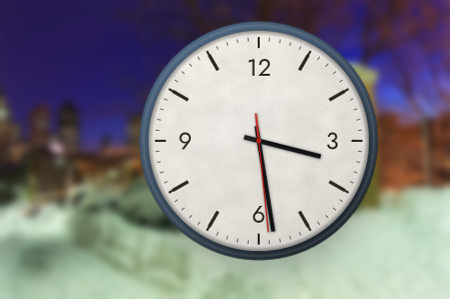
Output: 3h28m29s
